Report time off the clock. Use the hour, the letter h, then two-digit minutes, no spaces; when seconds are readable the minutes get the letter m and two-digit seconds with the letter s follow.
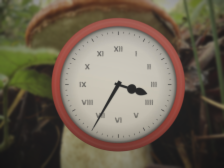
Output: 3h35
